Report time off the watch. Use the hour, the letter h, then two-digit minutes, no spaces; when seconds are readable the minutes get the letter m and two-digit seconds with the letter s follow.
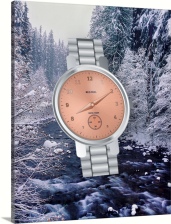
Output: 8h10
